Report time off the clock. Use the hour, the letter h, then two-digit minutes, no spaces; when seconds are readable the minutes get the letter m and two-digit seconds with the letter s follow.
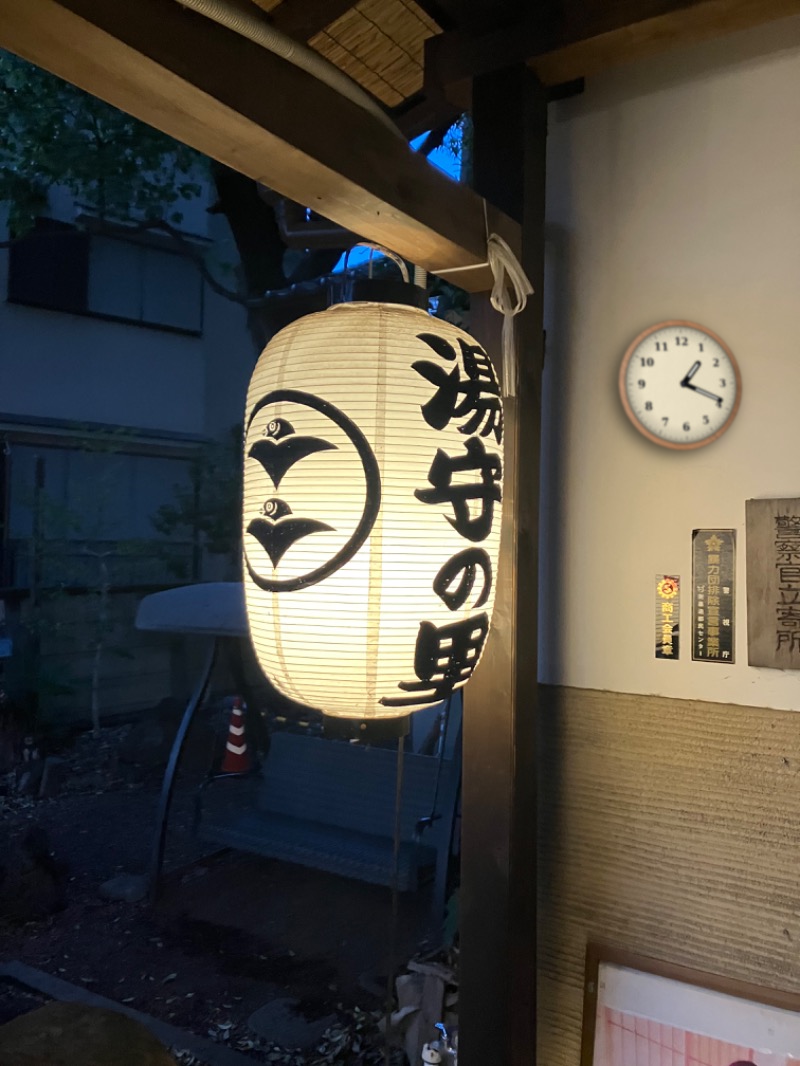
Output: 1h19
